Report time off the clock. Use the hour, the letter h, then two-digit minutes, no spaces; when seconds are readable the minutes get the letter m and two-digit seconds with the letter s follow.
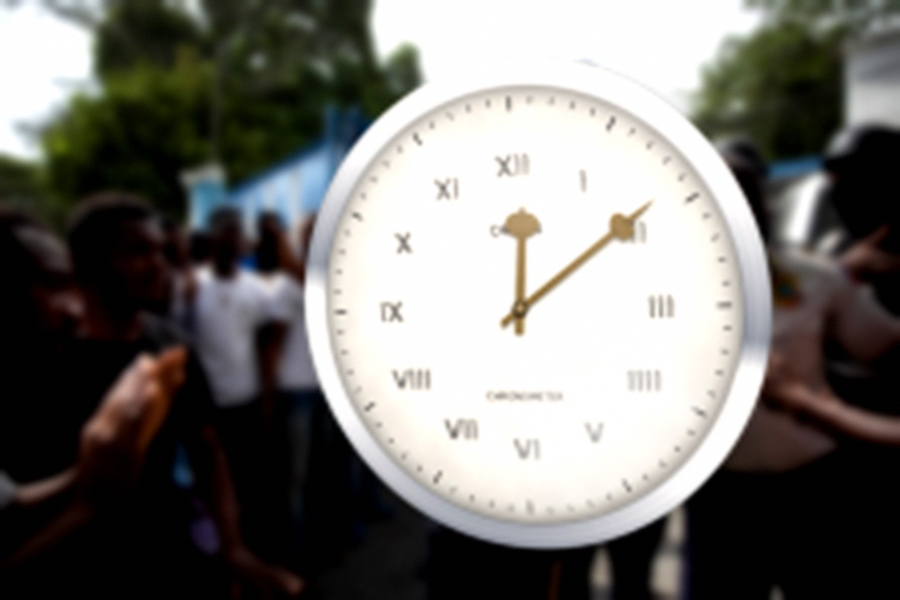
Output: 12h09
